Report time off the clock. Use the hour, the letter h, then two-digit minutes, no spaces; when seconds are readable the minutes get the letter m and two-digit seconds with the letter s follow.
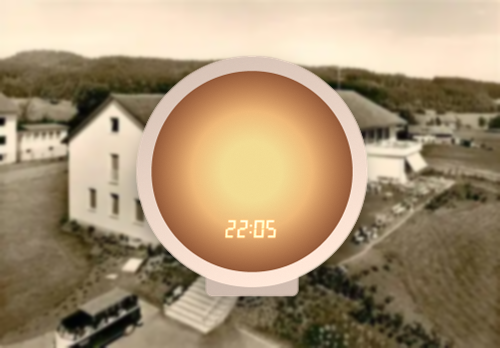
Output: 22h05
